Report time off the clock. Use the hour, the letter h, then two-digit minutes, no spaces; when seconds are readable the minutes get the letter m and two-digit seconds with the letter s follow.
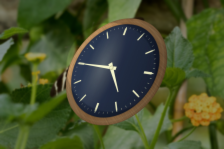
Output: 4h45
